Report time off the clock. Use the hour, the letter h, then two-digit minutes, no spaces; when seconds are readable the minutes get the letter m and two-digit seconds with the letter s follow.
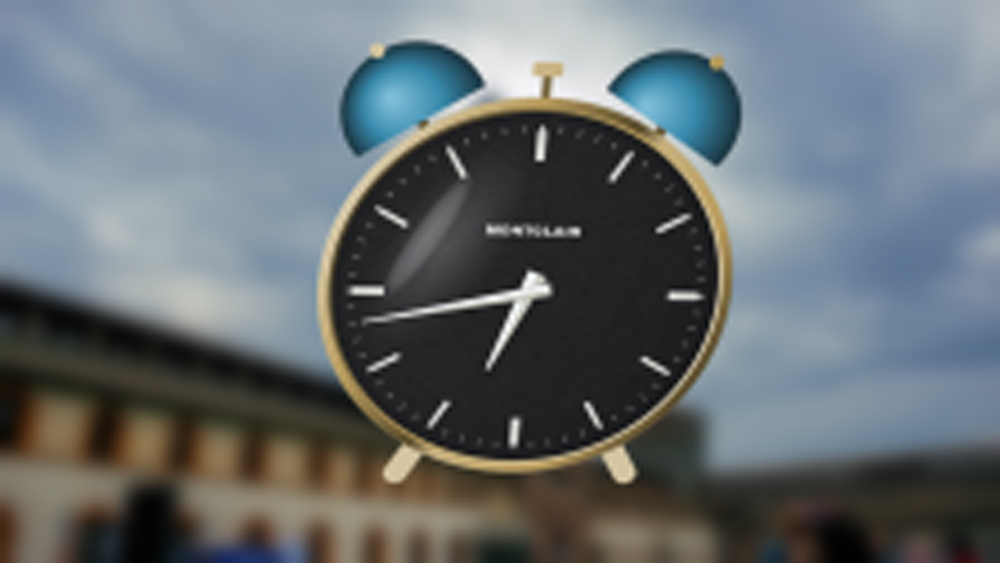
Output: 6h43
